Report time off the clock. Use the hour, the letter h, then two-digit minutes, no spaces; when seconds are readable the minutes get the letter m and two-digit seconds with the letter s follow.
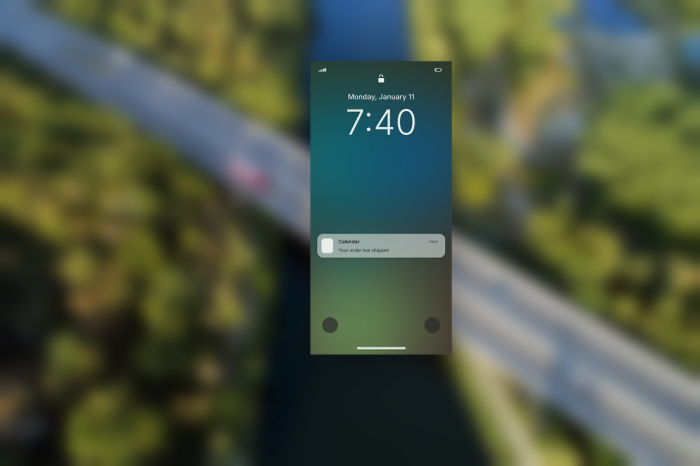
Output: 7h40
